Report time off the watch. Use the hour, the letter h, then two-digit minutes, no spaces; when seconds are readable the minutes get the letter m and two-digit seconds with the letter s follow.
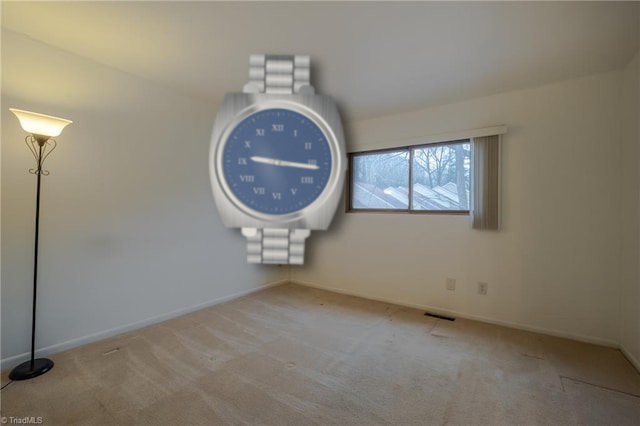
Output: 9h16
